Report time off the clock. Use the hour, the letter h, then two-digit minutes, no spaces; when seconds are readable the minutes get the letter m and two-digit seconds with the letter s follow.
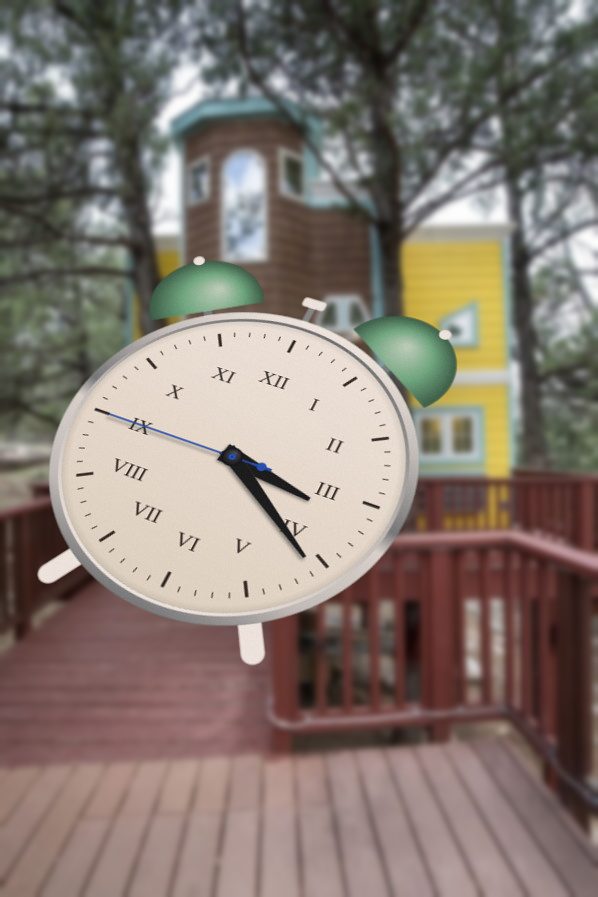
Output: 3h20m45s
